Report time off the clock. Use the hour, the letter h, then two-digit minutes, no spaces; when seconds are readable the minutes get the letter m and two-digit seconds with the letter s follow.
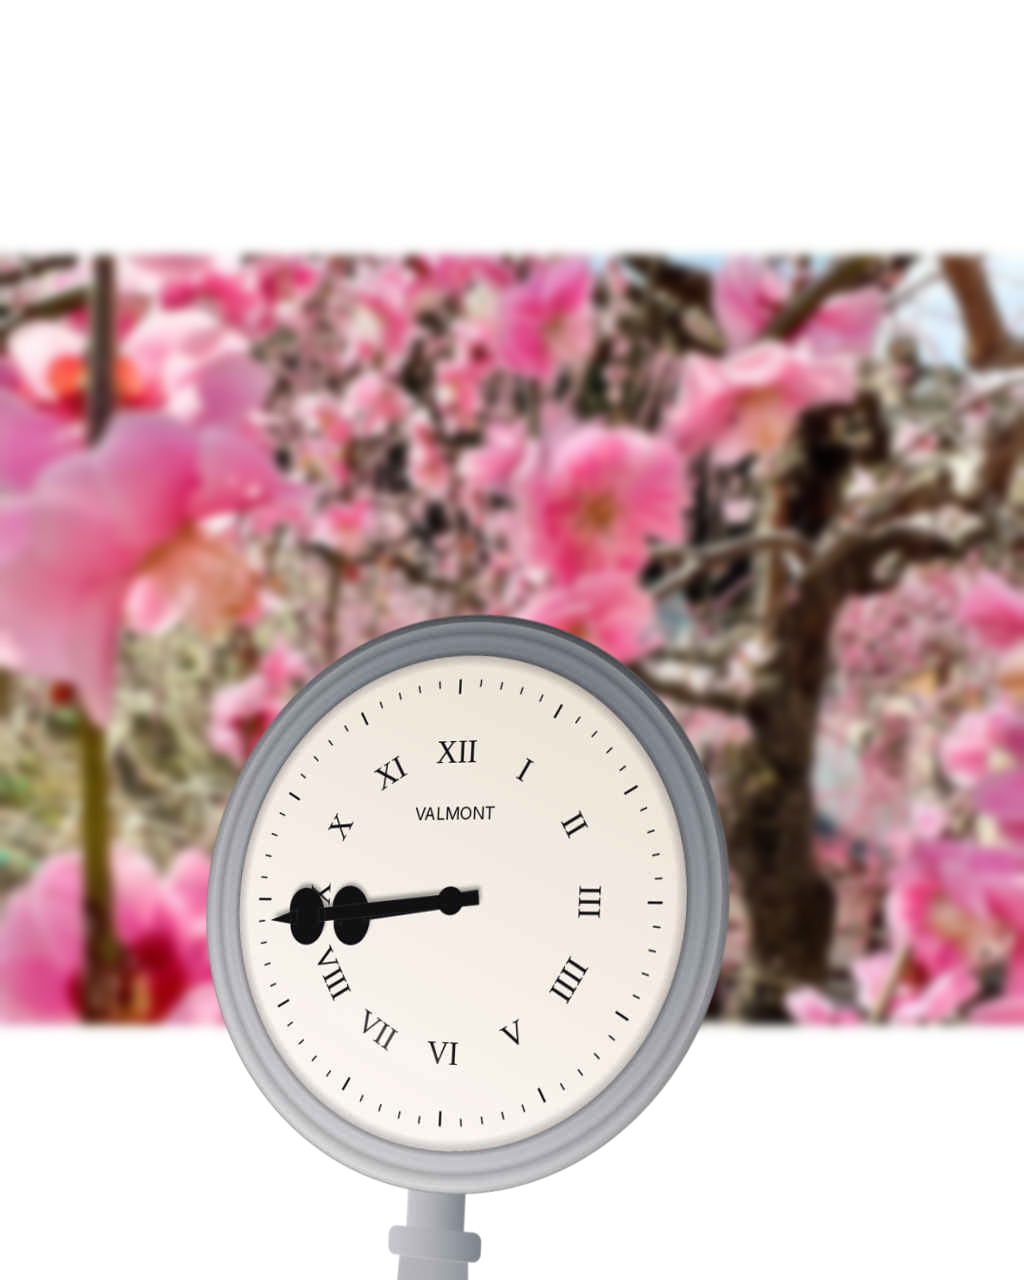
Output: 8h44
